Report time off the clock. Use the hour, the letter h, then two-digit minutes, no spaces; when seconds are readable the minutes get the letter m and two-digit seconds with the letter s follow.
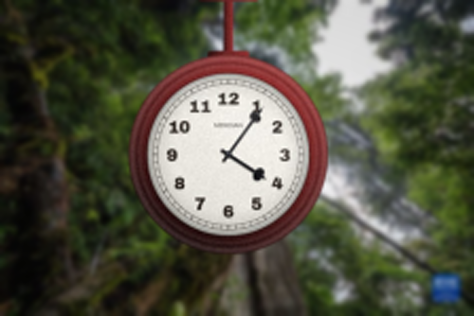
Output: 4h06
